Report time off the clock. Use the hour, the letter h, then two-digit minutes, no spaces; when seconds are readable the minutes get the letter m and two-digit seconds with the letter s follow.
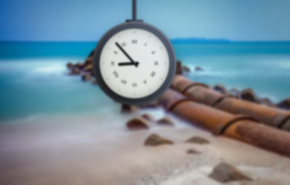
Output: 8h53
